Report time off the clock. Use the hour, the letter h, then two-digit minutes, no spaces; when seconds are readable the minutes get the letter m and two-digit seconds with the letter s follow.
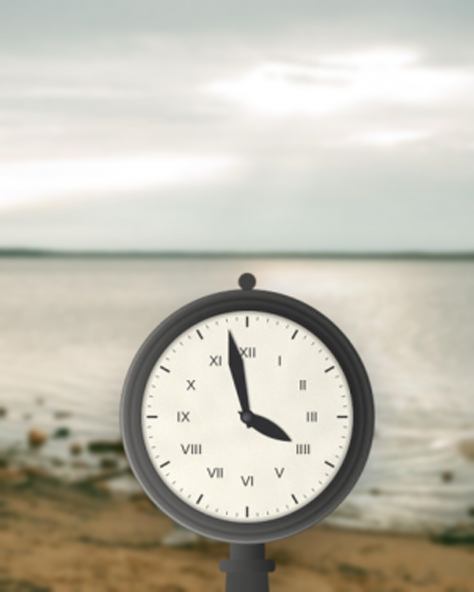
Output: 3h58
